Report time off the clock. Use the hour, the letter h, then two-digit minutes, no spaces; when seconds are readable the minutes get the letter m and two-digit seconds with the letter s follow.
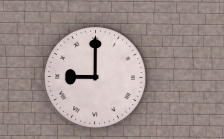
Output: 9h00
